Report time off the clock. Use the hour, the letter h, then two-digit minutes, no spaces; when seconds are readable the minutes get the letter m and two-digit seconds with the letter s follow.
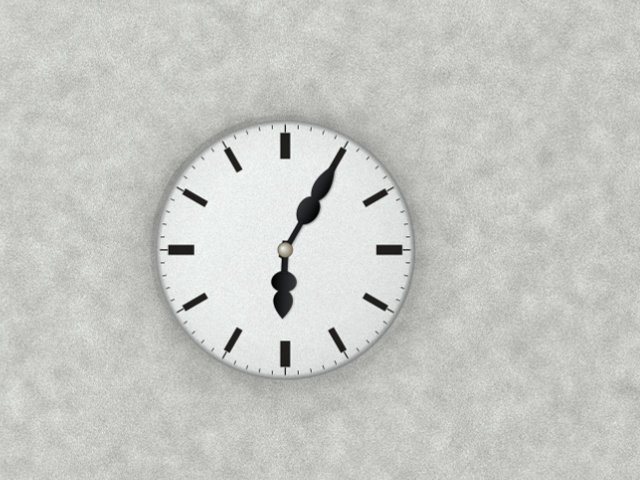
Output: 6h05
